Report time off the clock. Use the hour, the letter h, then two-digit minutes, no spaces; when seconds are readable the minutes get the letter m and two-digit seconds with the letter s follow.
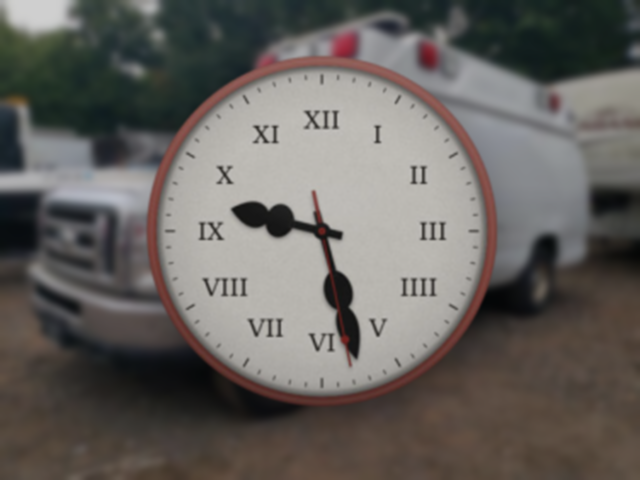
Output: 9h27m28s
